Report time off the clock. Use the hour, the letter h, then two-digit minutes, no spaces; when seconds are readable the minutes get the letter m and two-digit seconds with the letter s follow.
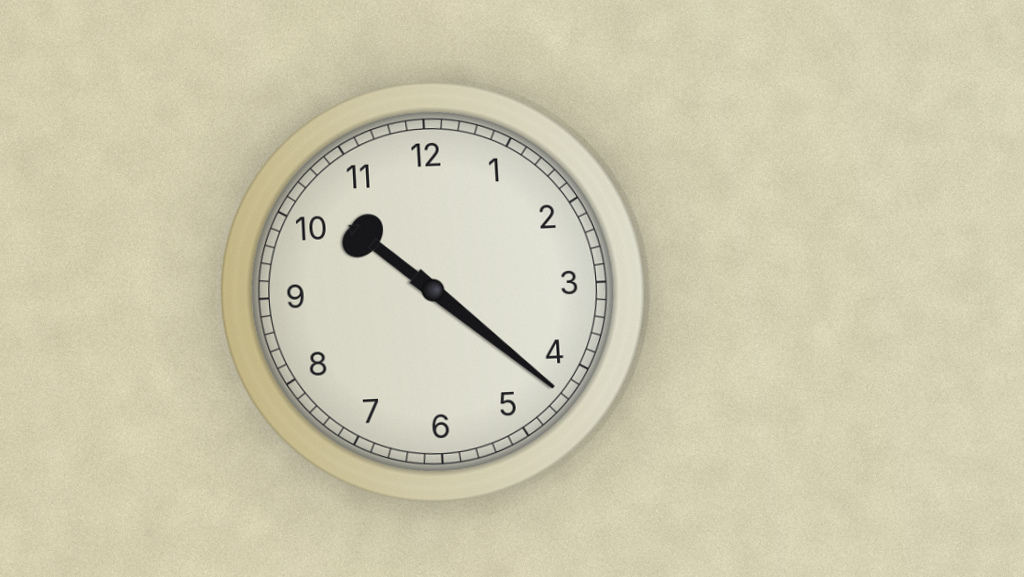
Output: 10h22
